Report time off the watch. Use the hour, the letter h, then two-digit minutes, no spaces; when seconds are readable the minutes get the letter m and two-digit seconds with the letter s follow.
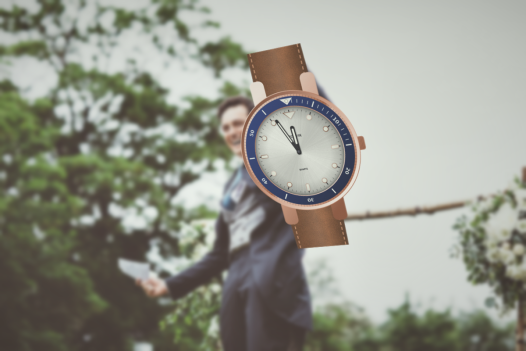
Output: 11h56
